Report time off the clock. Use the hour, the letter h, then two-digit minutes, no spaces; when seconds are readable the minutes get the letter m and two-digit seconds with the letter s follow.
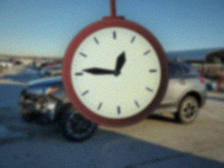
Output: 12h46
